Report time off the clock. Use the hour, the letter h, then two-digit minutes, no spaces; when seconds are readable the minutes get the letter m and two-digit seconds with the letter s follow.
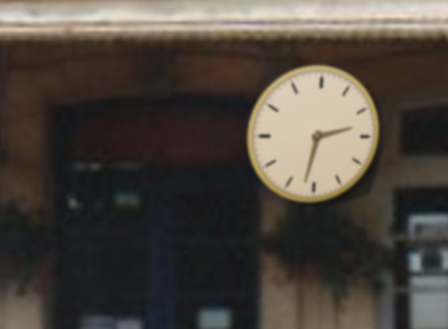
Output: 2h32
